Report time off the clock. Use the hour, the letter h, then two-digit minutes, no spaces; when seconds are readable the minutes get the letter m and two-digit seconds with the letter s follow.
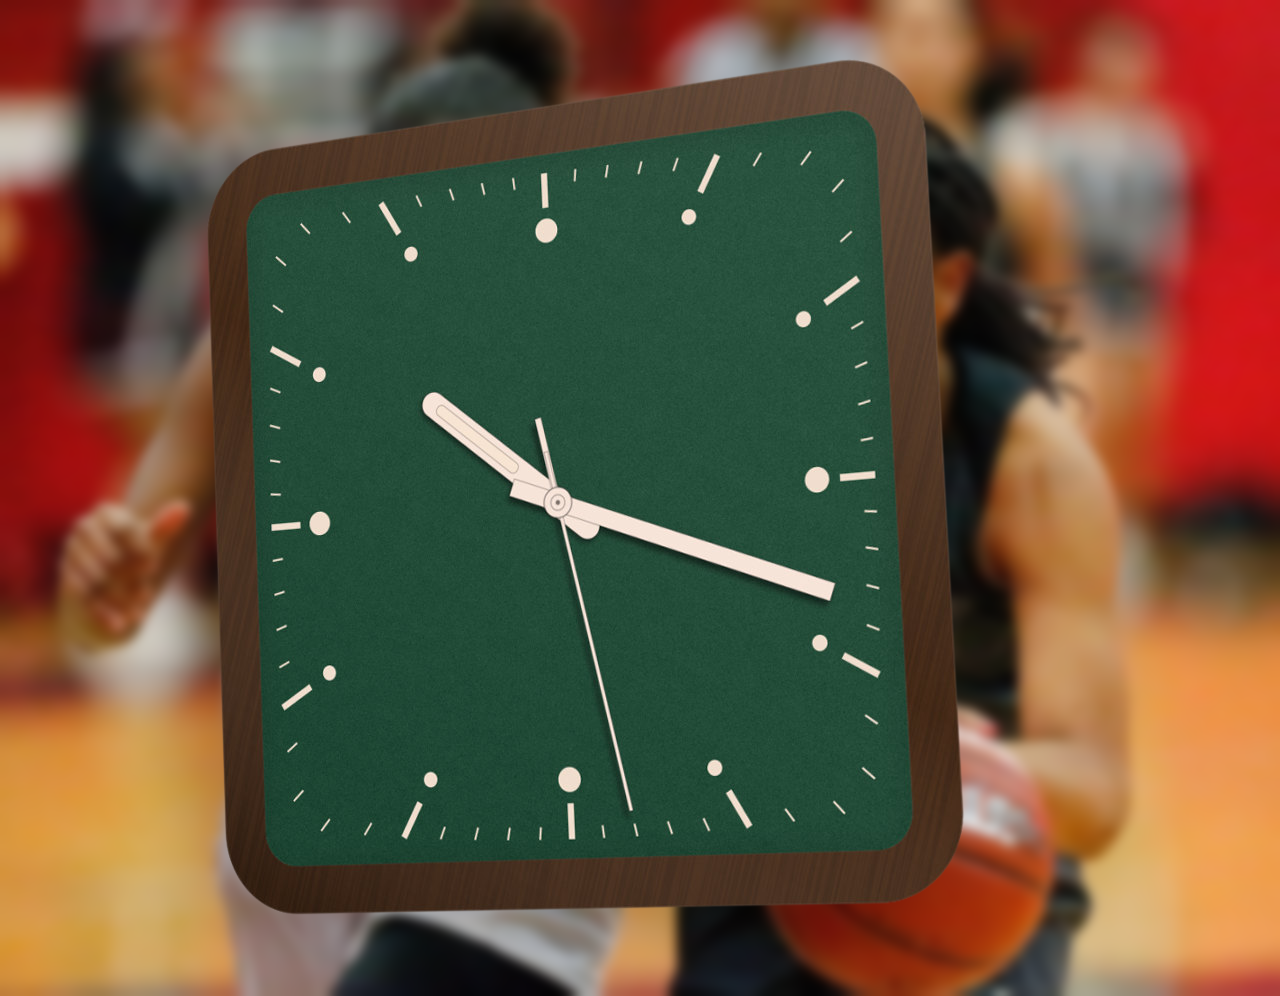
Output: 10h18m28s
